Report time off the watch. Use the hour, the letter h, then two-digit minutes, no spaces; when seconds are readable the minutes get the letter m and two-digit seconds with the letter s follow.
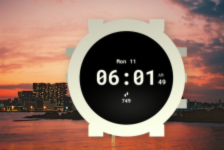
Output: 6h01
